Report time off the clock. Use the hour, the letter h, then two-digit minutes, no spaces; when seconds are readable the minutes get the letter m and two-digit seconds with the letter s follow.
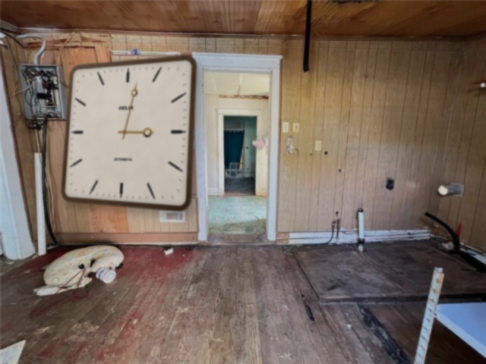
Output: 3h02
